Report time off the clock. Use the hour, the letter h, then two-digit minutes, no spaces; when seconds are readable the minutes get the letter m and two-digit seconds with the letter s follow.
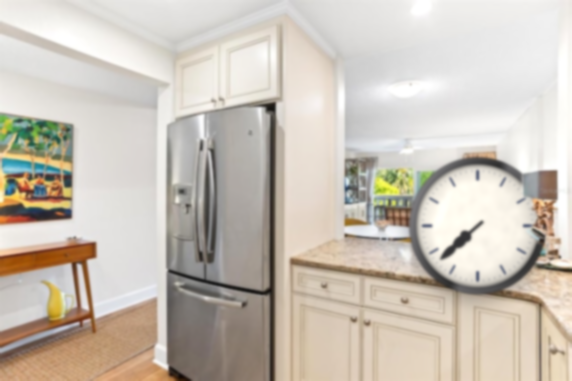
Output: 7h38
